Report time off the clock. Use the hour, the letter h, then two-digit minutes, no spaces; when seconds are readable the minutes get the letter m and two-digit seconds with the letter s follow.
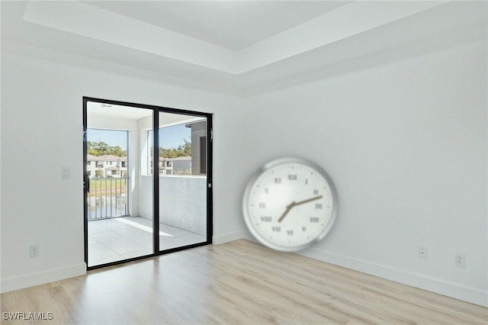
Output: 7h12
